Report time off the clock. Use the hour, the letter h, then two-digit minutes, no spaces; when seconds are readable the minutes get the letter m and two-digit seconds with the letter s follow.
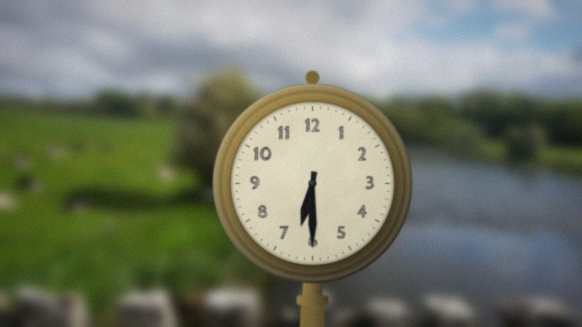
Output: 6h30
